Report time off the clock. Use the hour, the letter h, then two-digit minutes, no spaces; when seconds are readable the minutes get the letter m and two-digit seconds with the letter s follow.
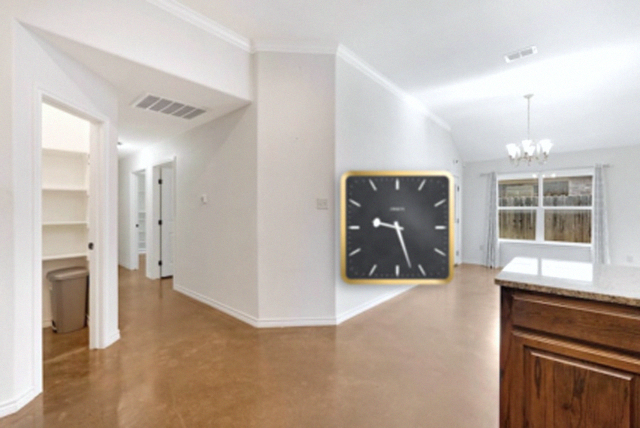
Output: 9h27
